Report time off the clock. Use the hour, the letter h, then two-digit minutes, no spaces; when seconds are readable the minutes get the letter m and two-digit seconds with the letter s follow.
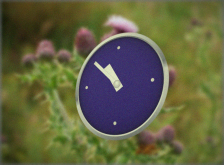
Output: 10h52
